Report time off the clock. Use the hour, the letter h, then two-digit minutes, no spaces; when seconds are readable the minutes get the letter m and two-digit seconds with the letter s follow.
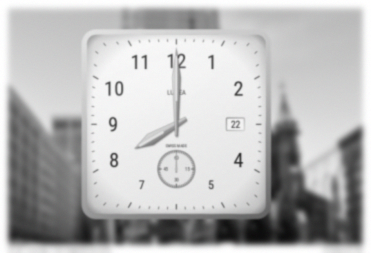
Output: 8h00
